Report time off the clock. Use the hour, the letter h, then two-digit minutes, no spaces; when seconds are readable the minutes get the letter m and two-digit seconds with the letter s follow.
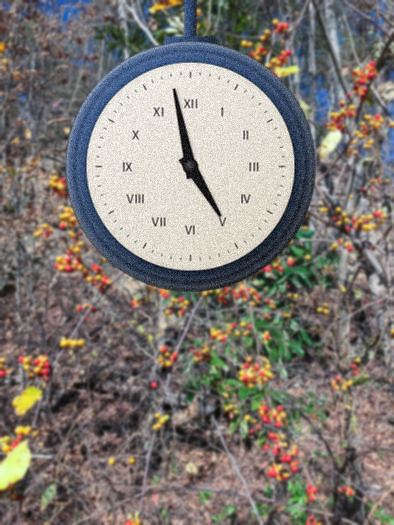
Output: 4h58
